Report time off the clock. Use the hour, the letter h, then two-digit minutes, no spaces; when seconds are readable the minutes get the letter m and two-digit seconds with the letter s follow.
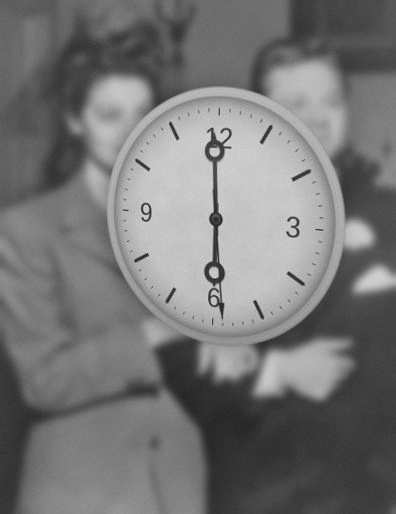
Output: 5h59m29s
